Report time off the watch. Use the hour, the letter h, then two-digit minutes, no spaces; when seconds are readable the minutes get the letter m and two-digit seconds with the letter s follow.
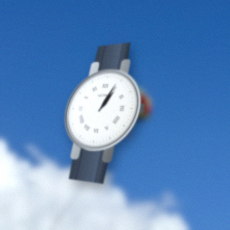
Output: 1h04
